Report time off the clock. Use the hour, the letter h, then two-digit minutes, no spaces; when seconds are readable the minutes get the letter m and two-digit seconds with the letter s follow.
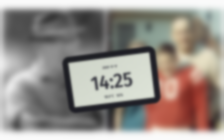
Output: 14h25
